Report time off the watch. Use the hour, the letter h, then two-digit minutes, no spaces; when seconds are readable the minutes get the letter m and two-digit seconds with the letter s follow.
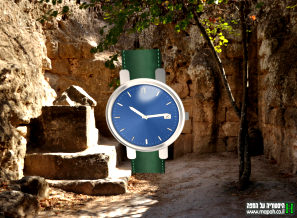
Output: 10h14
